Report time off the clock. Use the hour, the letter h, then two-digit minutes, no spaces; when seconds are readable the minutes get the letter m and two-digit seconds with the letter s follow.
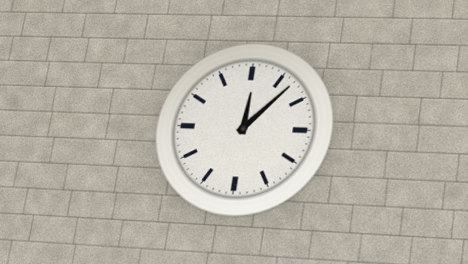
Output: 12h07
